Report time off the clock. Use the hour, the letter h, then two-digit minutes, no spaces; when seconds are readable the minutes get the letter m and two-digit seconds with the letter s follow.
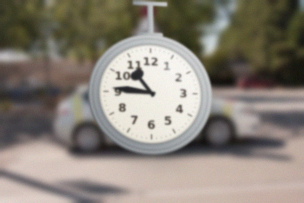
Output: 10h46
